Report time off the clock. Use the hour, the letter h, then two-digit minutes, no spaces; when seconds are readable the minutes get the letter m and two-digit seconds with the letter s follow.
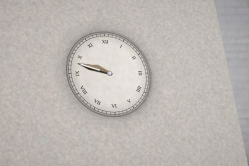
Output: 9h48
